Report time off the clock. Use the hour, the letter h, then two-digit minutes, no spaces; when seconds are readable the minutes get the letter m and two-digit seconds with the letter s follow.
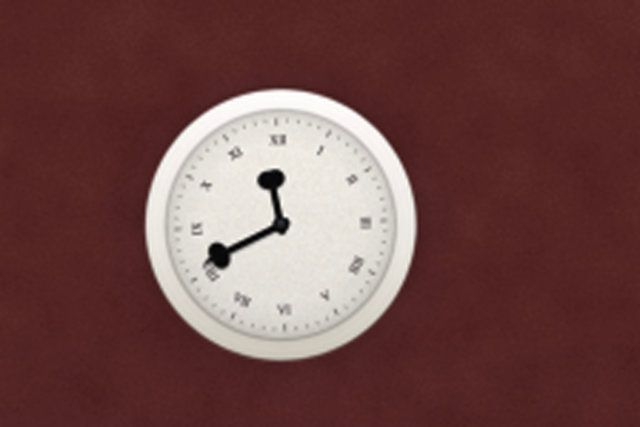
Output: 11h41
